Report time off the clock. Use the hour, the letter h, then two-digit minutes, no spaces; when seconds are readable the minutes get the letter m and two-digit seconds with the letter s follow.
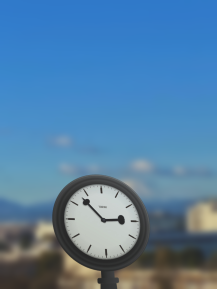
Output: 2h53
